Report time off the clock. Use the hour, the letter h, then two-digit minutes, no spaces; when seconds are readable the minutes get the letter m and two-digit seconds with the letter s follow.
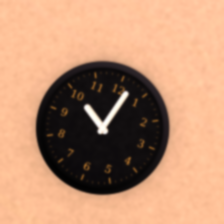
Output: 10h02
